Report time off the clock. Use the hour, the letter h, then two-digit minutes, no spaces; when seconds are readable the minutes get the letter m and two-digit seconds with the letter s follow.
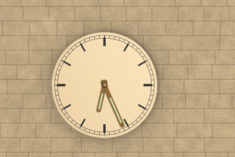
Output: 6h26
